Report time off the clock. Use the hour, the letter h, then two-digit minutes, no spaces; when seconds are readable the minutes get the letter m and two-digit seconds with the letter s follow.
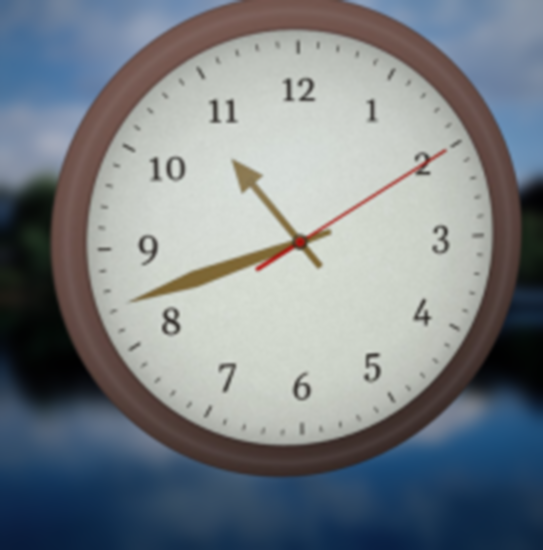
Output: 10h42m10s
